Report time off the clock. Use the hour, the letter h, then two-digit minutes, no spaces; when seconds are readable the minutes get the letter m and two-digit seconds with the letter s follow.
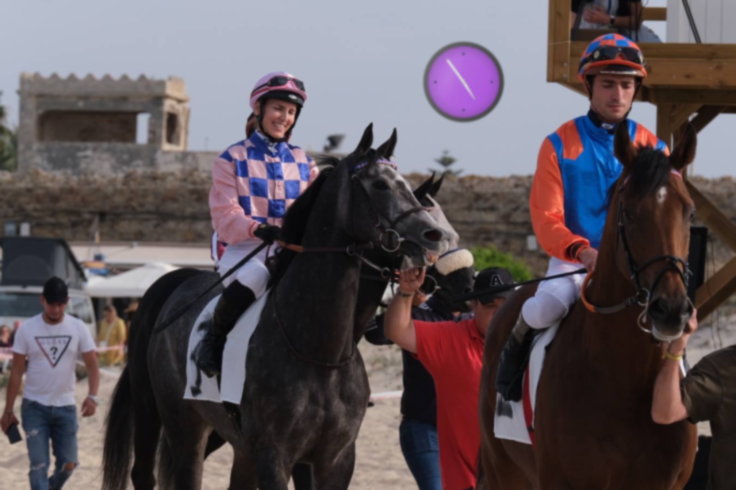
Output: 4h54
